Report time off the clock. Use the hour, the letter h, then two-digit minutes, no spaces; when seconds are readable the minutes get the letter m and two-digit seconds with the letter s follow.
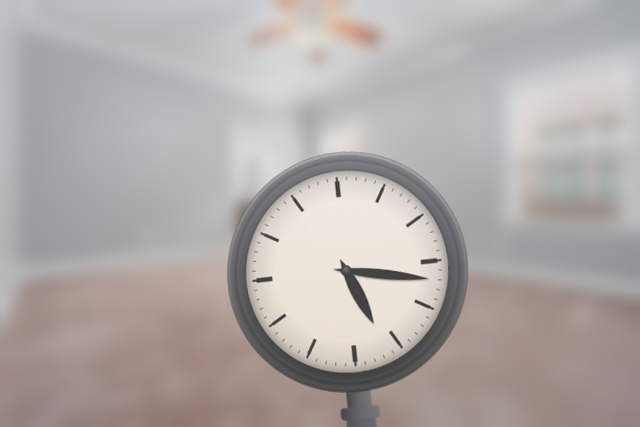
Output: 5h17
